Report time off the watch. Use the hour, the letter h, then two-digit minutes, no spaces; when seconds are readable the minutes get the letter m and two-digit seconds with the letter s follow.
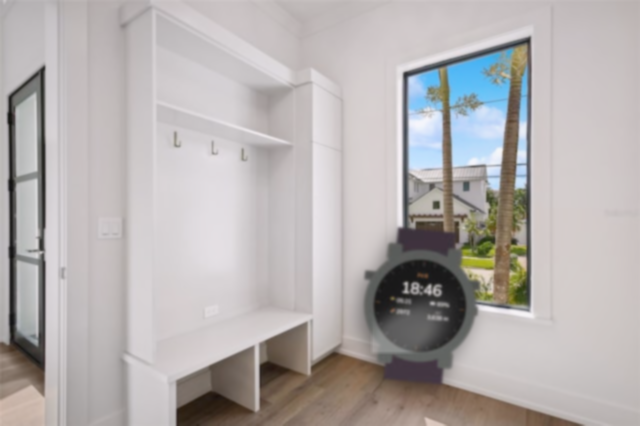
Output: 18h46
